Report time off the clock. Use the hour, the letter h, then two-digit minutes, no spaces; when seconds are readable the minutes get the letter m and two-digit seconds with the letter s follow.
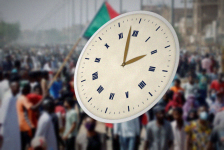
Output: 1h58
